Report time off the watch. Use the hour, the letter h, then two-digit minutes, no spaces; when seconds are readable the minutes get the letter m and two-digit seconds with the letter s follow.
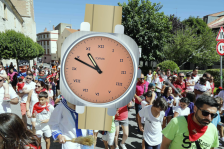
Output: 10h49
